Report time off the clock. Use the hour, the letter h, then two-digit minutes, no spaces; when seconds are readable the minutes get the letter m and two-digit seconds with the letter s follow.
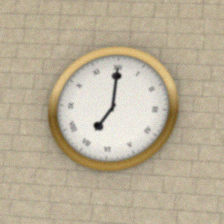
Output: 7h00
